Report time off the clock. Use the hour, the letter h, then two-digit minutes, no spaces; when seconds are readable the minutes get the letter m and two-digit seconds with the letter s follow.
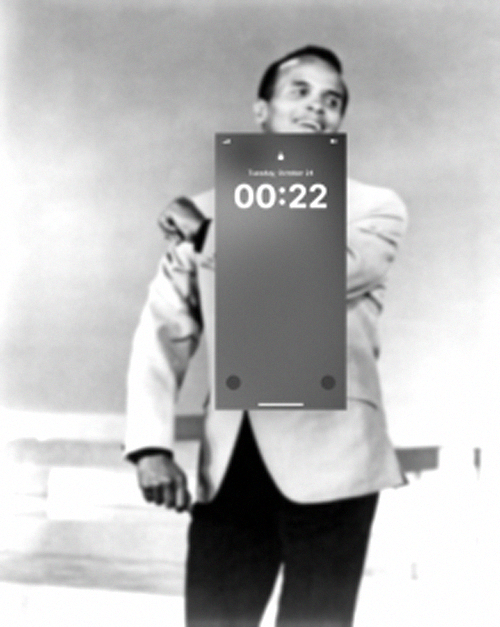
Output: 0h22
